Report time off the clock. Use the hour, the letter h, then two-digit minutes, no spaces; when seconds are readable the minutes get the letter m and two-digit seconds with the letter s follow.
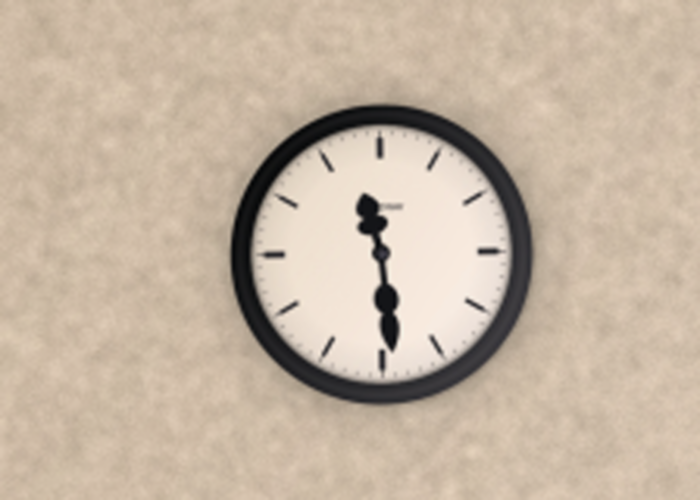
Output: 11h29
